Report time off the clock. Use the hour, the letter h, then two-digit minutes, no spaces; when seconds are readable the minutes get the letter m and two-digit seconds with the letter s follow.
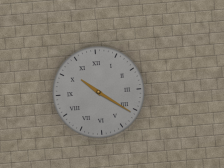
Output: 10h21
